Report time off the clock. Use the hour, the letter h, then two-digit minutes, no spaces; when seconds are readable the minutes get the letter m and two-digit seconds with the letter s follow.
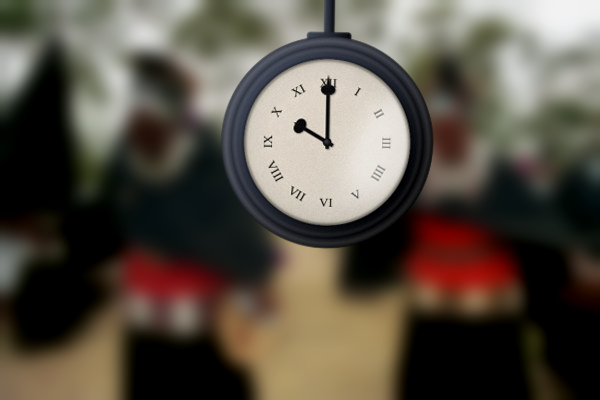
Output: 10h00
